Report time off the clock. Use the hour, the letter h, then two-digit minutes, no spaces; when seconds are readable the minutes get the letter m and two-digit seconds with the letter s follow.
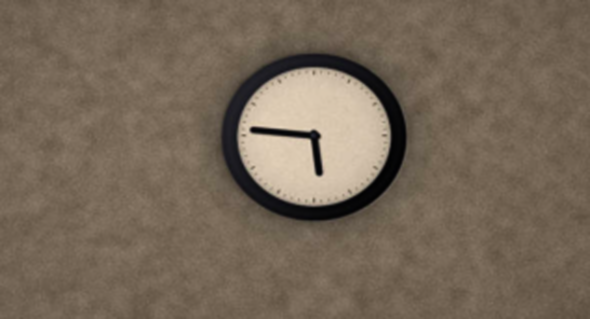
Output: 5h46
